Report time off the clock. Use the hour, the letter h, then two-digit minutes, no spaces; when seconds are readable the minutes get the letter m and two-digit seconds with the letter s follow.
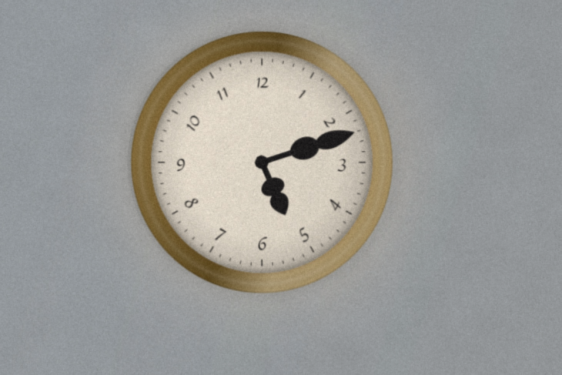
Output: 5h12
